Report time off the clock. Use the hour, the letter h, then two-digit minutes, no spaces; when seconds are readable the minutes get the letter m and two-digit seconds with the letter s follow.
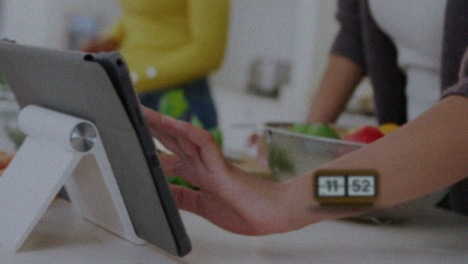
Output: 11h52
